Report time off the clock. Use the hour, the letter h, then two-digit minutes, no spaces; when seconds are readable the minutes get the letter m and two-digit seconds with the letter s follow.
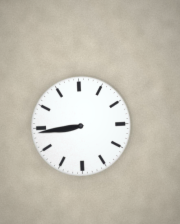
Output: 8h44
